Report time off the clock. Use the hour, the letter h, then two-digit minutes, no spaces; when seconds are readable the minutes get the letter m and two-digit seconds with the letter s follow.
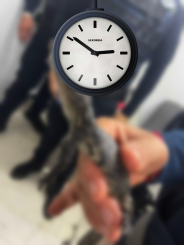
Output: 2h51
